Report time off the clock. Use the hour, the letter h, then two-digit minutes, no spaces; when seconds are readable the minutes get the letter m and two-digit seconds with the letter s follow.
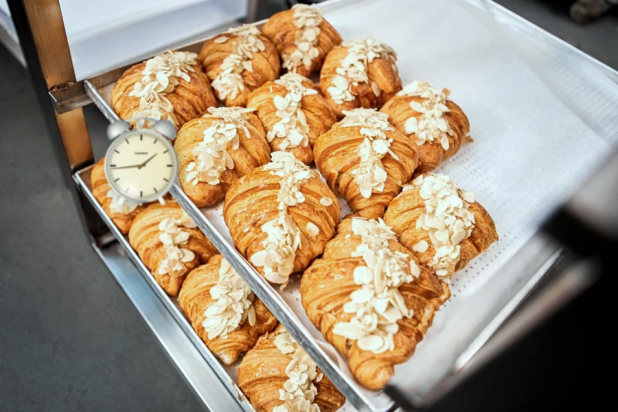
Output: 1h44
